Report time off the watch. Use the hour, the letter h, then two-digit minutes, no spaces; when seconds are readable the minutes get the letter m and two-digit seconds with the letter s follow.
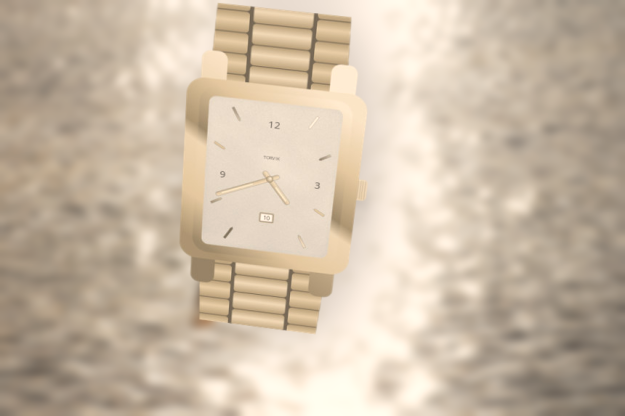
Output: 4h41
